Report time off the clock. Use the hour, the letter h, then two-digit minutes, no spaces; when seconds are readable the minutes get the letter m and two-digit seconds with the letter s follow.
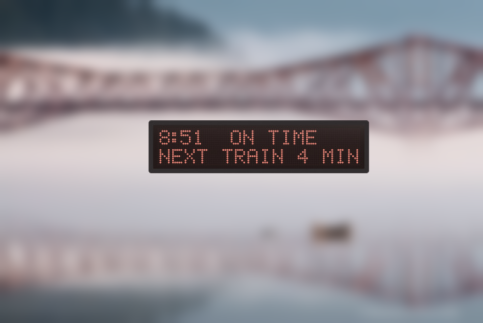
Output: 8h51
